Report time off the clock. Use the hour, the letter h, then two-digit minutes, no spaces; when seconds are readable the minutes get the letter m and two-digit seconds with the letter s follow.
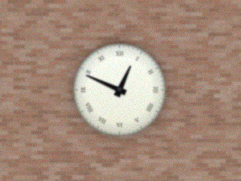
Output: 12h49
